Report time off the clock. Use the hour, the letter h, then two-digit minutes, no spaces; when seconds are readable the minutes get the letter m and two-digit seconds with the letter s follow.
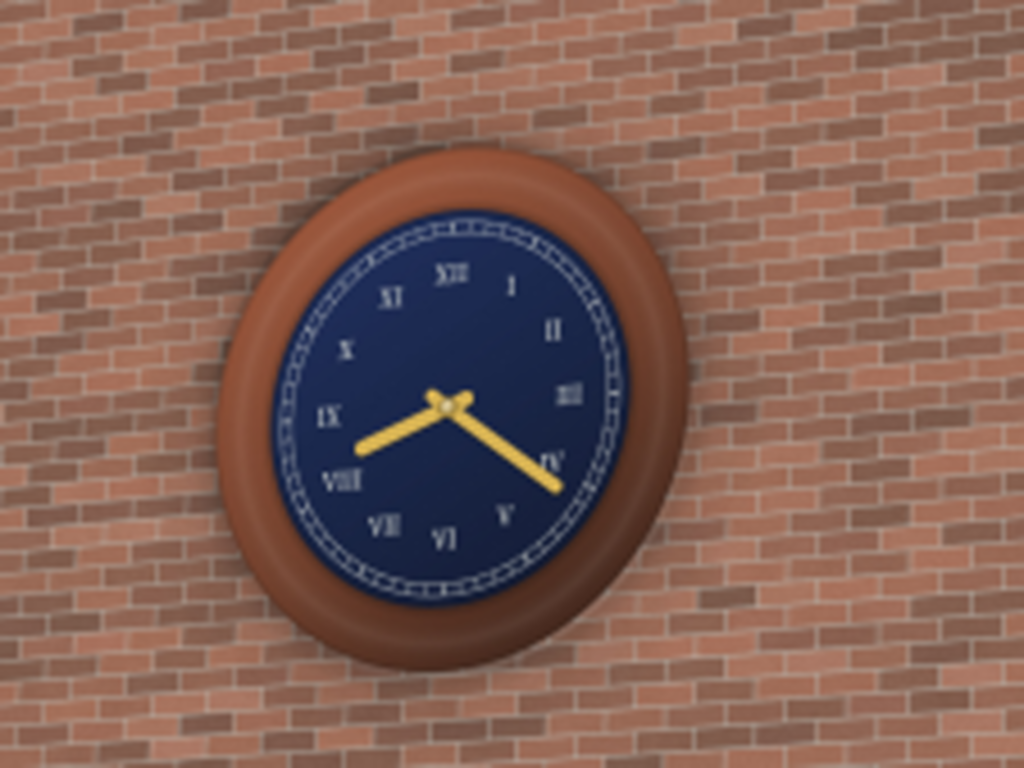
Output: 8h21
